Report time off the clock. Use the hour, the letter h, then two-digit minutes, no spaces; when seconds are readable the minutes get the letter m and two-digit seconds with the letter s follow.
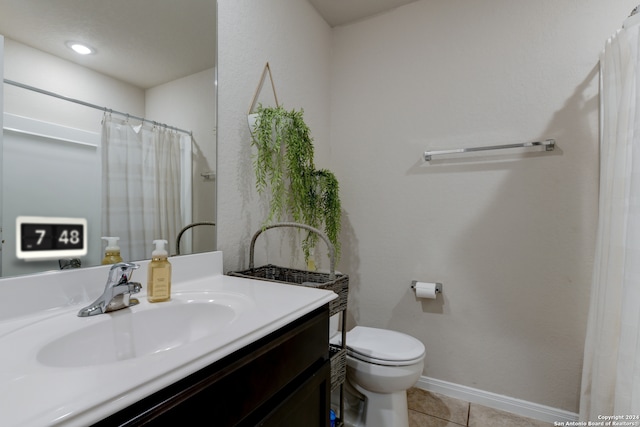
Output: 7h48
